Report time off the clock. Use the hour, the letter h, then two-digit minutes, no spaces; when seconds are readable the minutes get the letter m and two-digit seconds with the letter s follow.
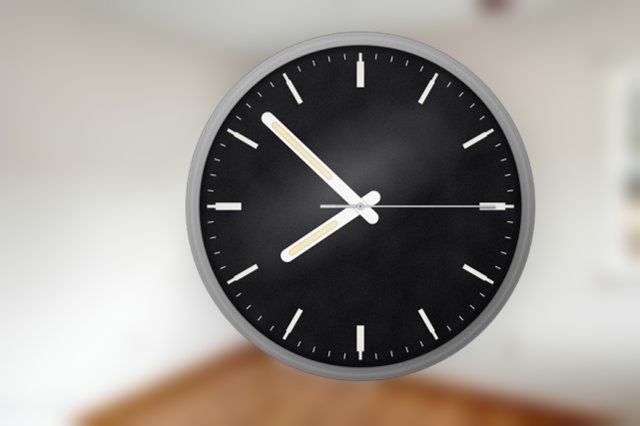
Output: 7h52m15s
